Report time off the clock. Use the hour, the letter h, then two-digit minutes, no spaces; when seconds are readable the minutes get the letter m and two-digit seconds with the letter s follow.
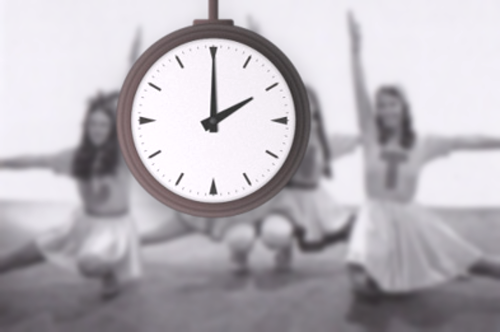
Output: 2h00
